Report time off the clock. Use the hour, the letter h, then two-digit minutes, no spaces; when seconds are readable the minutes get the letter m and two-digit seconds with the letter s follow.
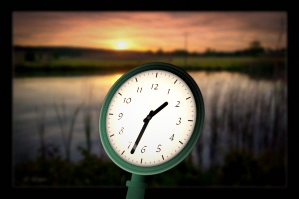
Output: 1h33
